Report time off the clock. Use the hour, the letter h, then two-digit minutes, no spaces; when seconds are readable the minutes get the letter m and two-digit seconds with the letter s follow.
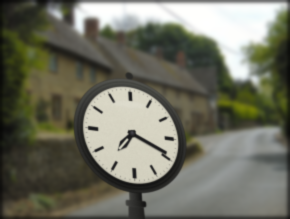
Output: 7h19
